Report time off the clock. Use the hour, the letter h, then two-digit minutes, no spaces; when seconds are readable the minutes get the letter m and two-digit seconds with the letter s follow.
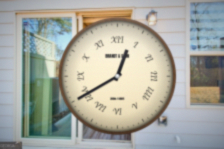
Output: 12h40
